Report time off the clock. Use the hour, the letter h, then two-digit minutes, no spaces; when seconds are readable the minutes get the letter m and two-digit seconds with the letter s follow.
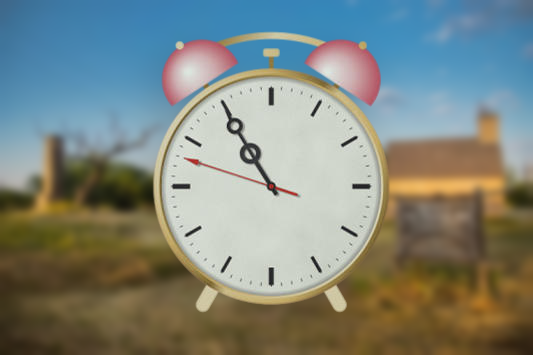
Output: 10h54m48s
